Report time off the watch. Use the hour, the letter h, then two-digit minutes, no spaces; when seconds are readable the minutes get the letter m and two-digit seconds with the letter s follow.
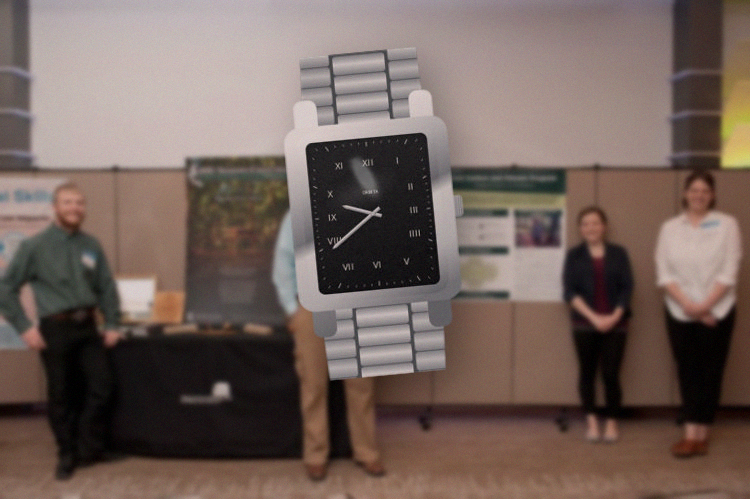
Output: 9h39
